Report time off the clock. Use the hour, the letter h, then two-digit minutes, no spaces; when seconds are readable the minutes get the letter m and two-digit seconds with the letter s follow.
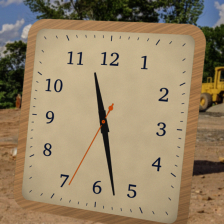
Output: 11h27m34s
